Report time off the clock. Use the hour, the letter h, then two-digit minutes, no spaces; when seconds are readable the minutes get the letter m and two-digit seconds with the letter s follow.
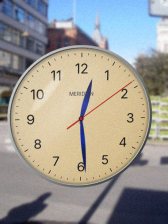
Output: 12h29m09s
